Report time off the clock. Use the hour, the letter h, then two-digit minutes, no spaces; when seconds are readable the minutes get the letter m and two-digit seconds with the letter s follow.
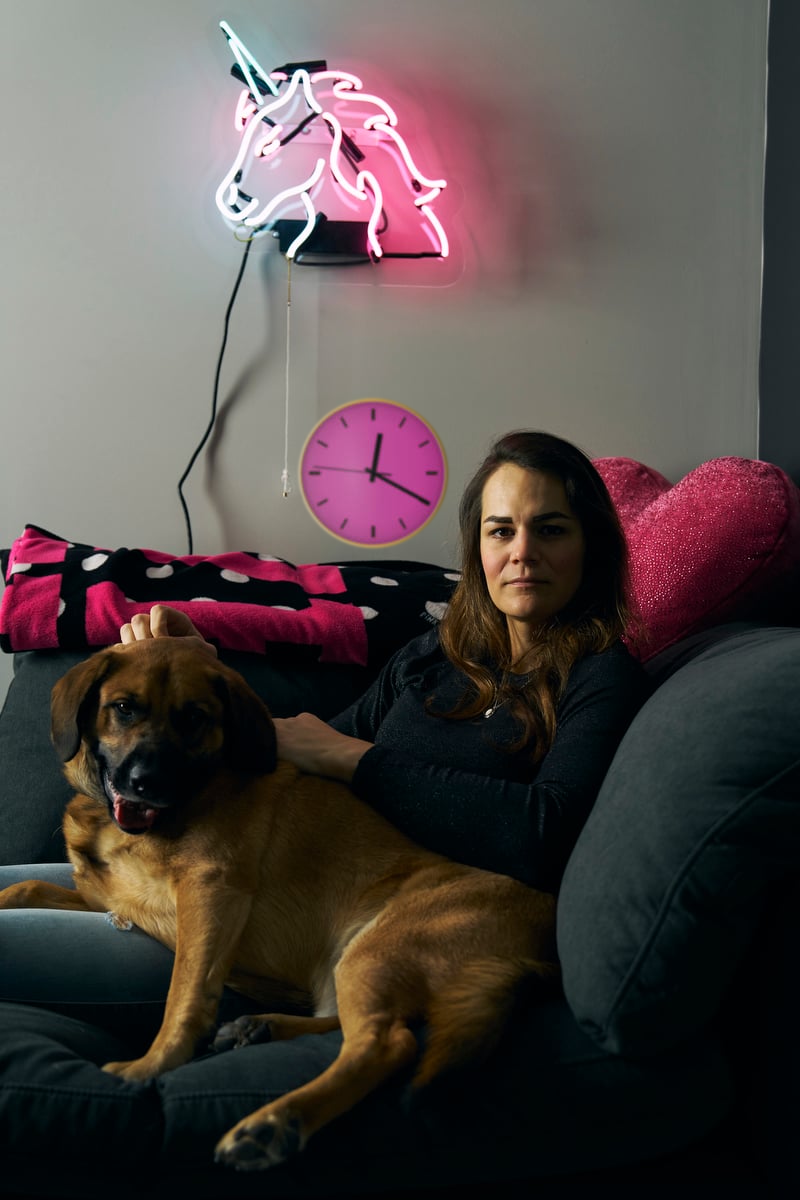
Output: 12h19m46s
